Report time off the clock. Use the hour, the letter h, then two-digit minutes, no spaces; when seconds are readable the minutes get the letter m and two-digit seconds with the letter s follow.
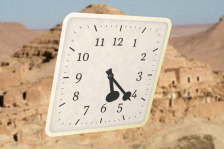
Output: 5h22
